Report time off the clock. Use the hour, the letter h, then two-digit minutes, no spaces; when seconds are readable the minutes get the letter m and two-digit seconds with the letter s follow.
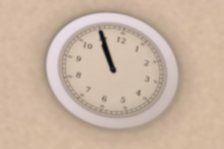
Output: 10h55
